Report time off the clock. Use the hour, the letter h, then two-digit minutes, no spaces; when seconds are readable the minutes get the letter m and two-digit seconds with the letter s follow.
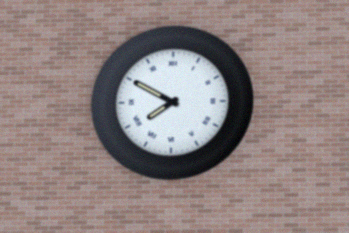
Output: 7h50
